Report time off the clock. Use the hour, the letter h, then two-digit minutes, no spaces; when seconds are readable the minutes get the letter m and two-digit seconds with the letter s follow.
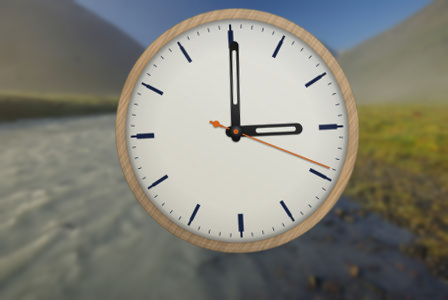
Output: 3h00m19s
